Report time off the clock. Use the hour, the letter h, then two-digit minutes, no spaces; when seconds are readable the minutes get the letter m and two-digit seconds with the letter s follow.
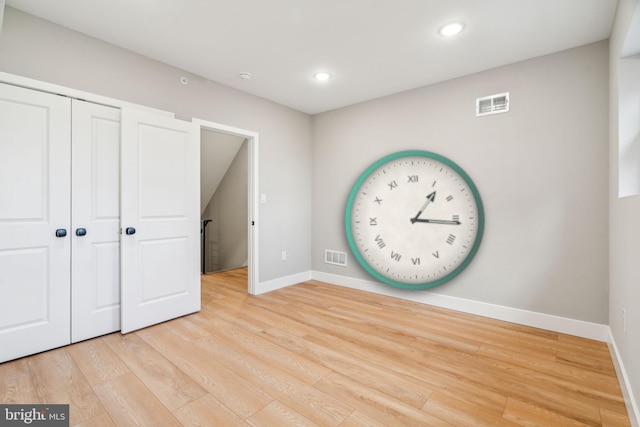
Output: 1h16
